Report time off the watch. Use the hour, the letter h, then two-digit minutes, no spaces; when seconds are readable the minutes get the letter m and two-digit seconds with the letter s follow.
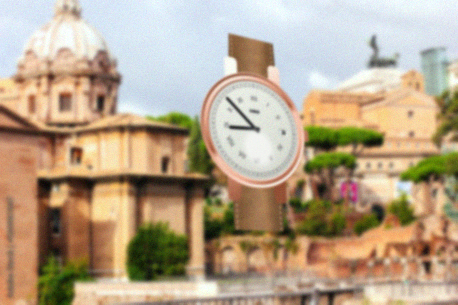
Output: 8h52
